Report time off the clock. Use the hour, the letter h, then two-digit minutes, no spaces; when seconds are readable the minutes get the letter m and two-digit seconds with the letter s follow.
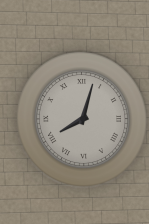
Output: 8h03
